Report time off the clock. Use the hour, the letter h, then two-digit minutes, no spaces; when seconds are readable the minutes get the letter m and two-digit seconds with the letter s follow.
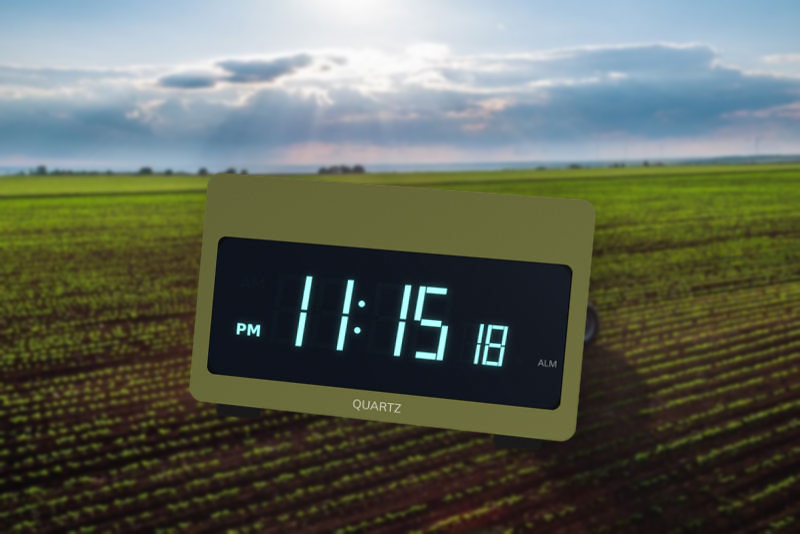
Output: 11h15m18s
